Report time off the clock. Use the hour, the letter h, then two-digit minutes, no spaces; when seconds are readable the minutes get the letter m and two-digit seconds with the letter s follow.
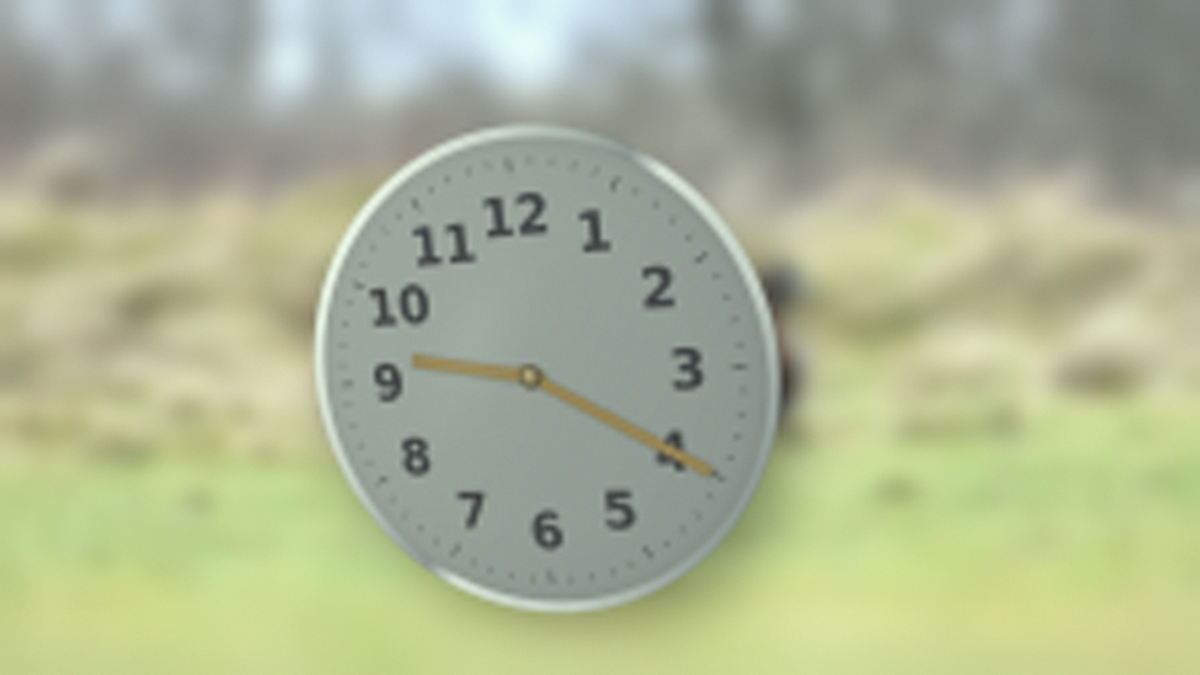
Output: 9h20
